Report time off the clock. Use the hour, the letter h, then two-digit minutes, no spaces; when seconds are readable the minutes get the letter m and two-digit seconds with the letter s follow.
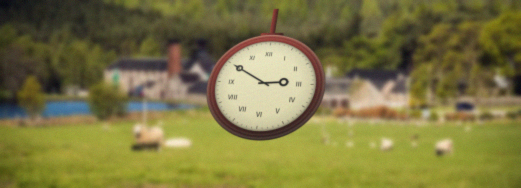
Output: 2h50
